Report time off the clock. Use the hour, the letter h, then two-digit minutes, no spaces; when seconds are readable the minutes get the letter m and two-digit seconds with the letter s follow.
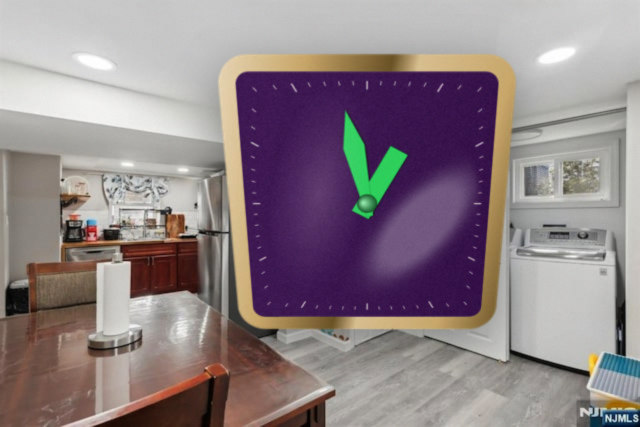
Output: 12h58
